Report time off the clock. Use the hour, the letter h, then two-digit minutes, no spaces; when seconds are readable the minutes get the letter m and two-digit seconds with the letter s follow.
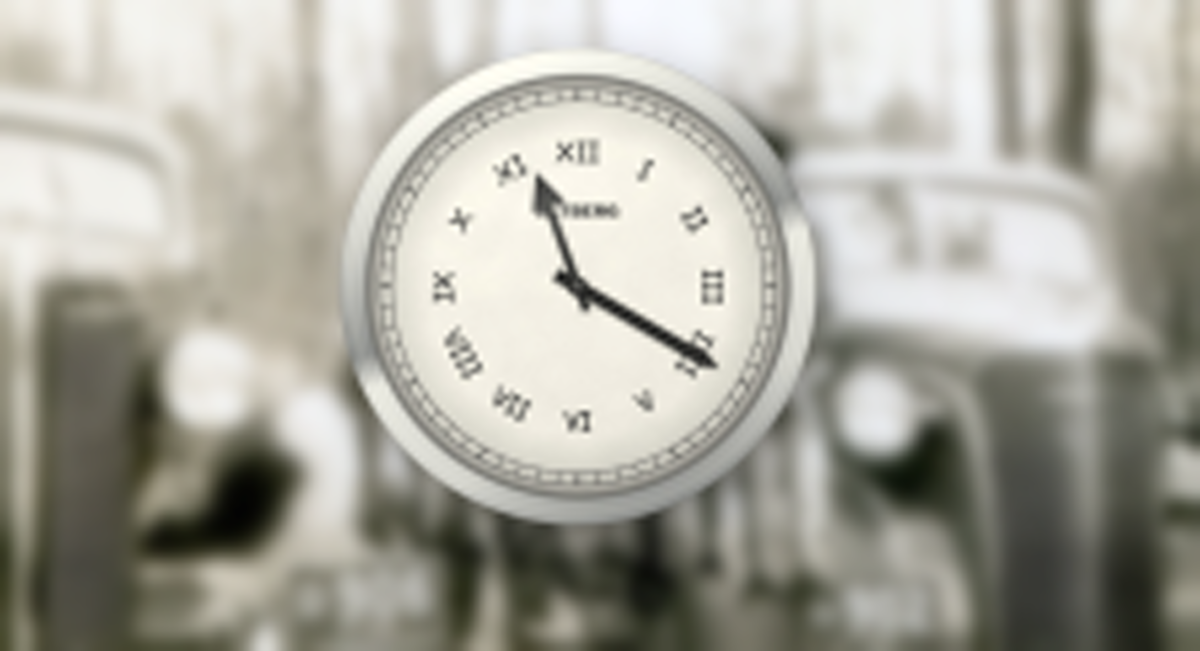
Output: 11h20
